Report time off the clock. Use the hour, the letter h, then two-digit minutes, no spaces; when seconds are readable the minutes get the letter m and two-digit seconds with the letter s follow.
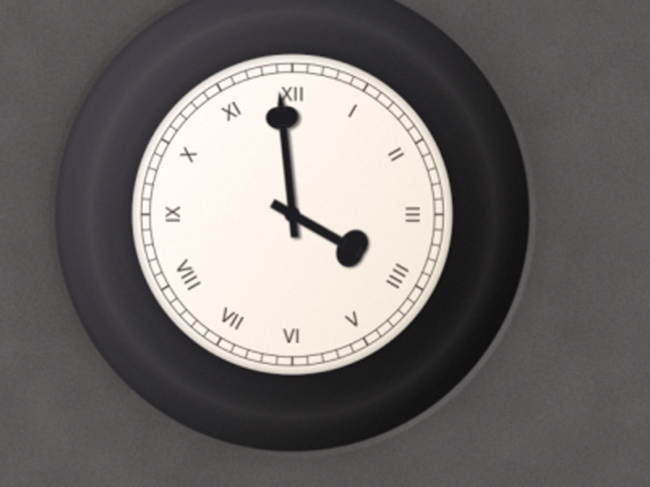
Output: 3h59
